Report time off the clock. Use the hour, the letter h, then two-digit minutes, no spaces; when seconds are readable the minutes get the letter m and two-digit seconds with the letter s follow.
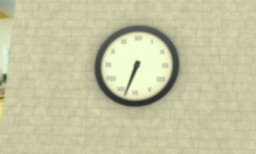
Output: 6h33
